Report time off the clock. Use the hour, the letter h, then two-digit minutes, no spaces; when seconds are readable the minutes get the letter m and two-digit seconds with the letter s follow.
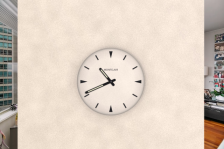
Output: 10h41
